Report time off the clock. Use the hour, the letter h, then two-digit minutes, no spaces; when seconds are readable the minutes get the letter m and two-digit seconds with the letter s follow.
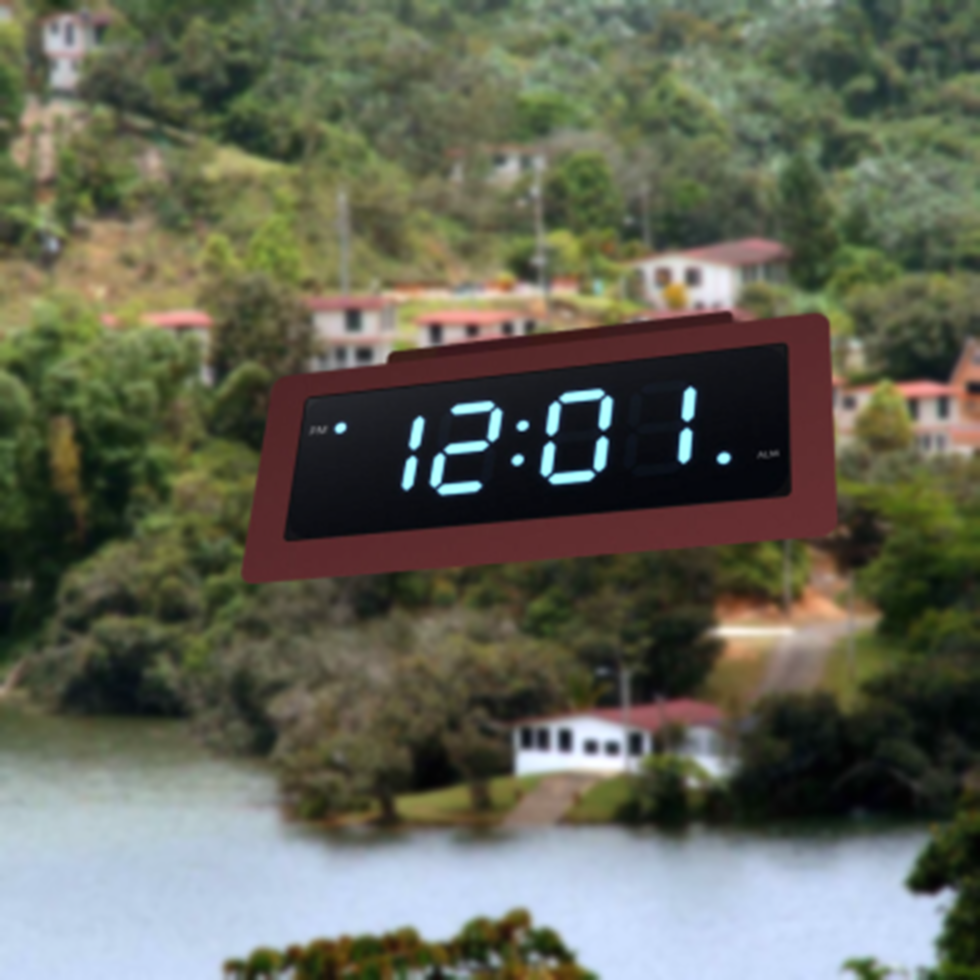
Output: 12h01
